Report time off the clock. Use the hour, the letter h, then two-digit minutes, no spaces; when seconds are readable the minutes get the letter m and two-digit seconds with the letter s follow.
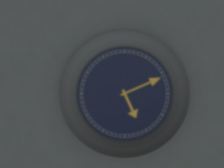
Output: 5h11
